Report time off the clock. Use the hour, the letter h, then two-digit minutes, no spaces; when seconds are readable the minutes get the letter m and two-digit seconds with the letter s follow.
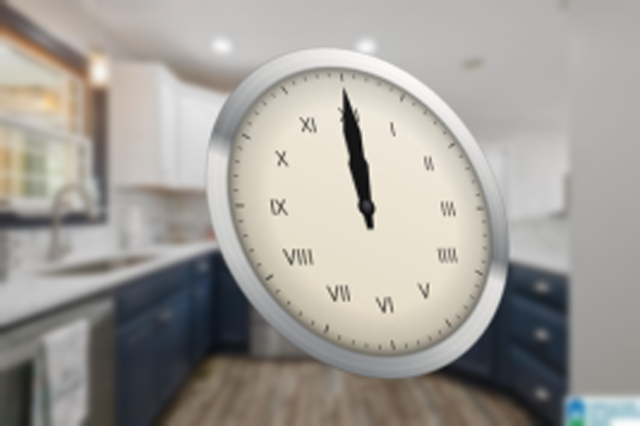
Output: 12h00
